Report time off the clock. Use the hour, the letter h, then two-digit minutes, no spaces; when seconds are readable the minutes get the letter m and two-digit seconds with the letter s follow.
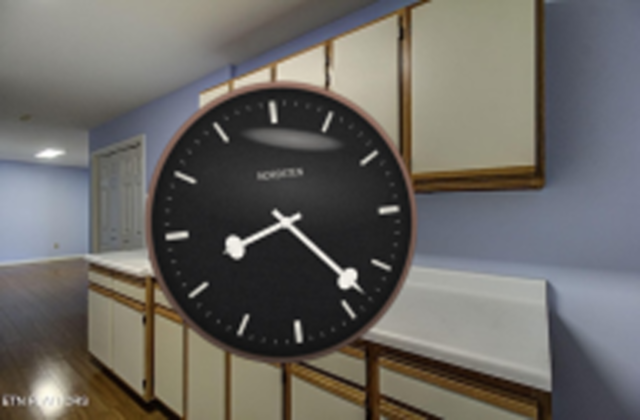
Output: 8h23
